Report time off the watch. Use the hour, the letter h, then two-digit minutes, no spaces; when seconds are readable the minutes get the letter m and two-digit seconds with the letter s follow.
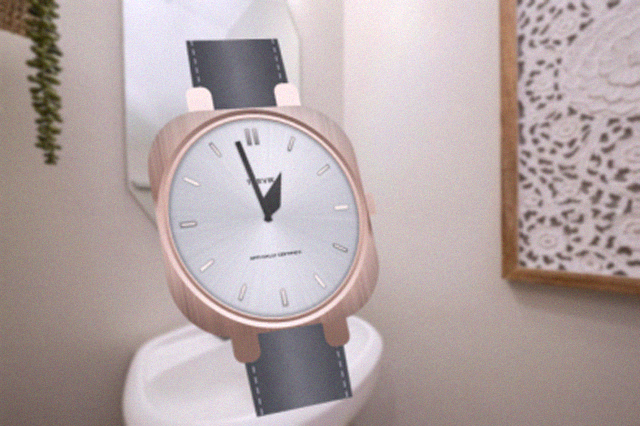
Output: 12h58
